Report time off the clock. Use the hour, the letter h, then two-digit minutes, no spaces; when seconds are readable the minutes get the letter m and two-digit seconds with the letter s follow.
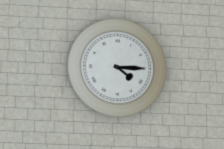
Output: 4h15
